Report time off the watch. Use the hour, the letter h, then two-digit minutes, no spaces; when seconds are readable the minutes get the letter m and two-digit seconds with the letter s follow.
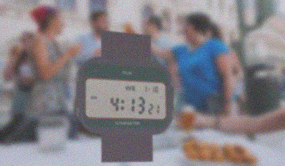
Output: 4h13m21s
